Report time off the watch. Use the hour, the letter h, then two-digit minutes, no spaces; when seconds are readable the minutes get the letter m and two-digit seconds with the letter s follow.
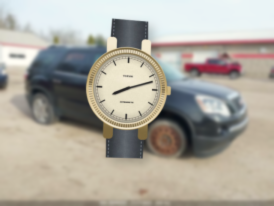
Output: 8h12
